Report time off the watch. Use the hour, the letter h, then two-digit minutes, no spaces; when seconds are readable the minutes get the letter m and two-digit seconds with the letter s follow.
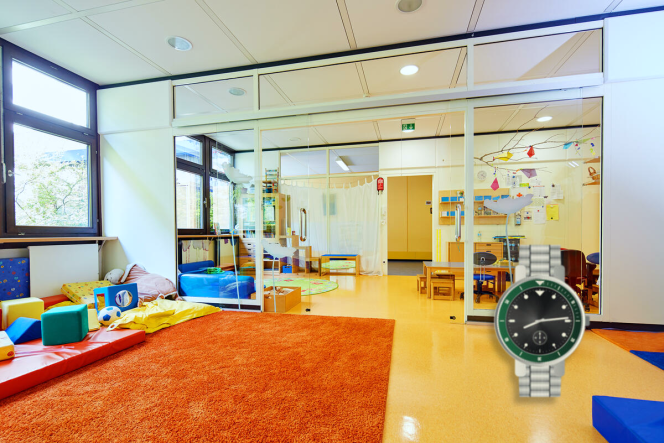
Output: 8h14
